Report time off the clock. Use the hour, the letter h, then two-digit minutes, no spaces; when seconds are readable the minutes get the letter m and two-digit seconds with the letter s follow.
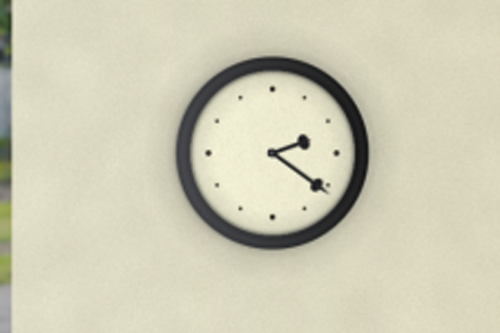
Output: 2h21
